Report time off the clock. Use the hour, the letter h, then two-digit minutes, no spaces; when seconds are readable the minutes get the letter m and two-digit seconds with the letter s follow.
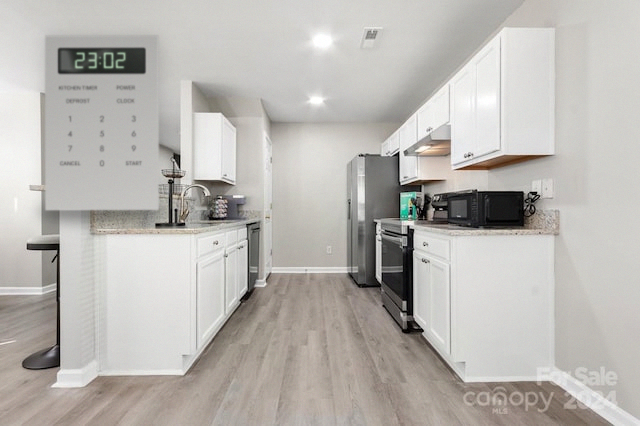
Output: 23h02
